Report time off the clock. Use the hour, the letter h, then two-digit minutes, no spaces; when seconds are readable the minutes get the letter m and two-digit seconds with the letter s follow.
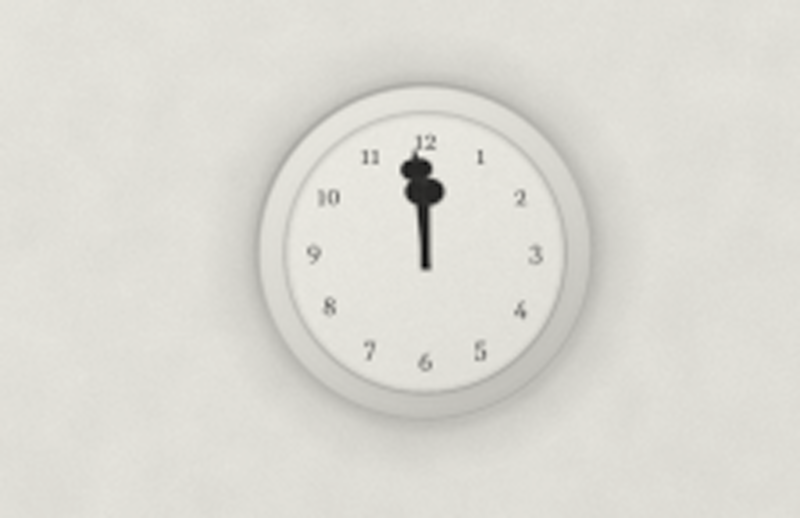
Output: 11h59
